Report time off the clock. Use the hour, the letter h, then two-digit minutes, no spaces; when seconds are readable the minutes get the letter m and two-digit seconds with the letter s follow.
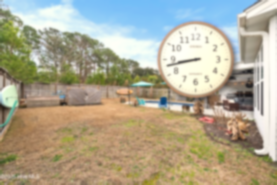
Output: 8h43
